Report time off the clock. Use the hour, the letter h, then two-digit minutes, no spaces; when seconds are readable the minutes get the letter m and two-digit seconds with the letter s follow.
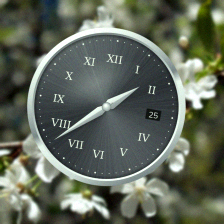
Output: 1h38
